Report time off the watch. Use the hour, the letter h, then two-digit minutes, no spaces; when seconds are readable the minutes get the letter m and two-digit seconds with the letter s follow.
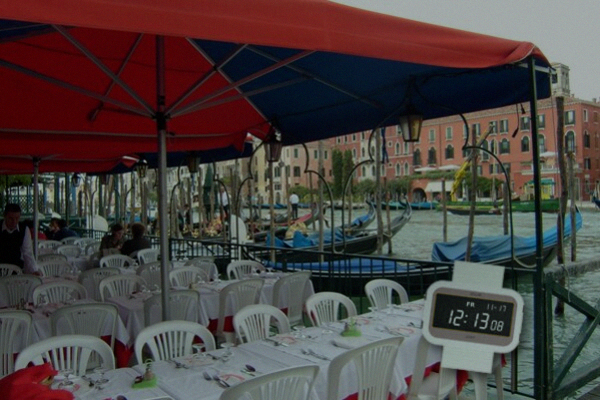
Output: 12h13m08s
